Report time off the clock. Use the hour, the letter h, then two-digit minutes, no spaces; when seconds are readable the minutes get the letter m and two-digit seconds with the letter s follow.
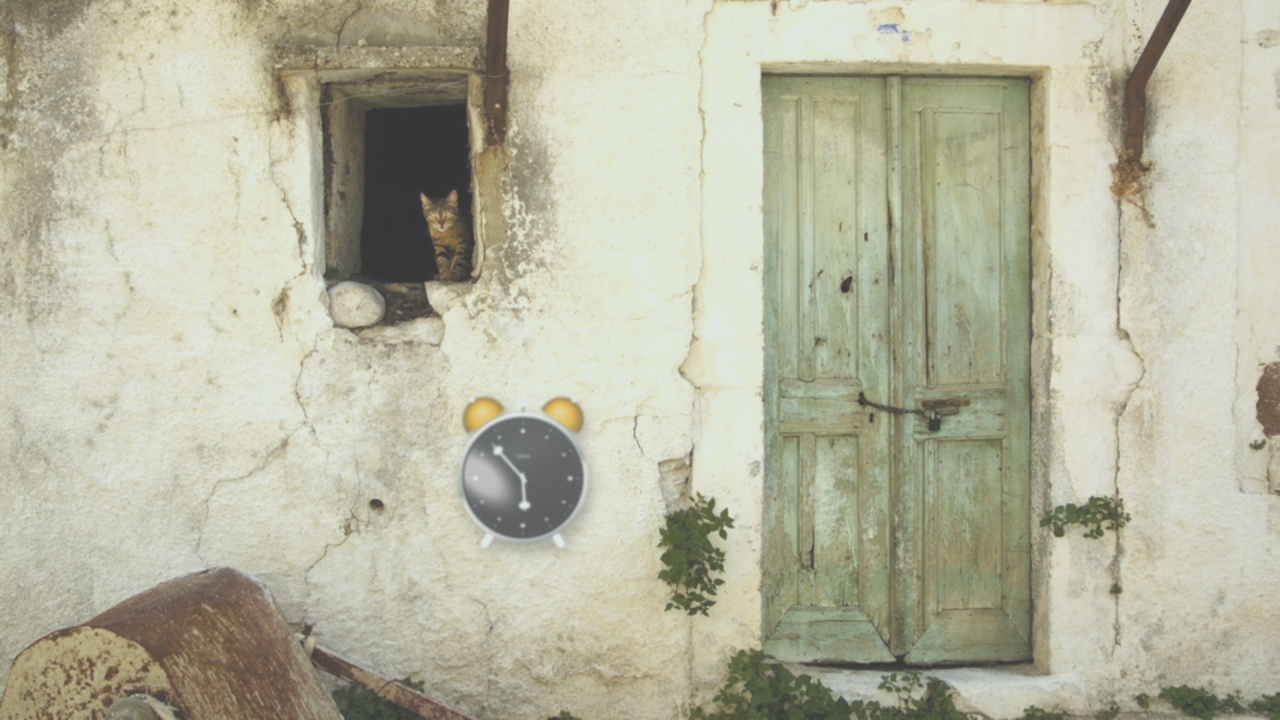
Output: 5h53
